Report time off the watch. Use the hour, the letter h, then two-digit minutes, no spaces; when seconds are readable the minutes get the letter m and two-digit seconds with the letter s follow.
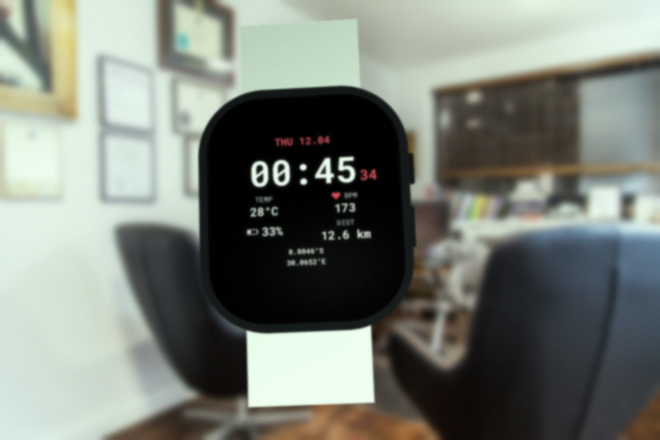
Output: 0h45m34s
